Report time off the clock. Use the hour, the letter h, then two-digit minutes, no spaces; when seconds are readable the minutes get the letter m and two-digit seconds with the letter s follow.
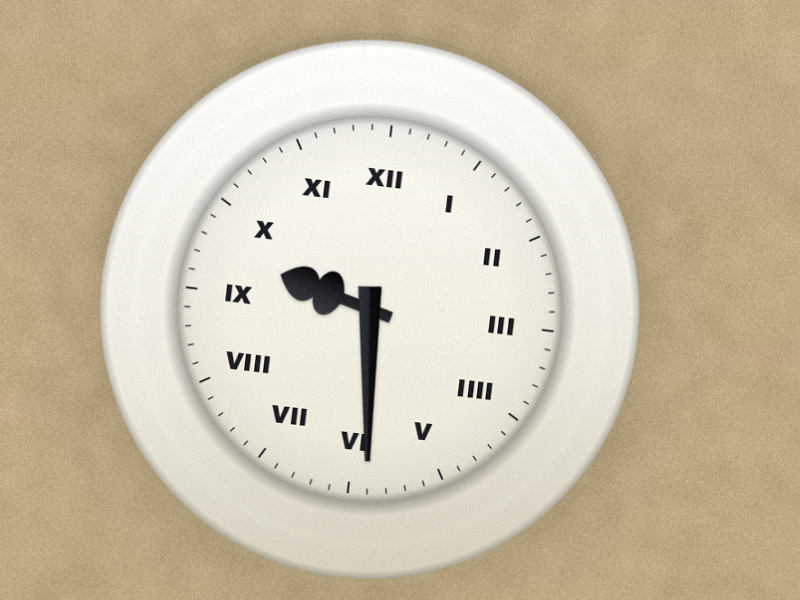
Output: 9h29
